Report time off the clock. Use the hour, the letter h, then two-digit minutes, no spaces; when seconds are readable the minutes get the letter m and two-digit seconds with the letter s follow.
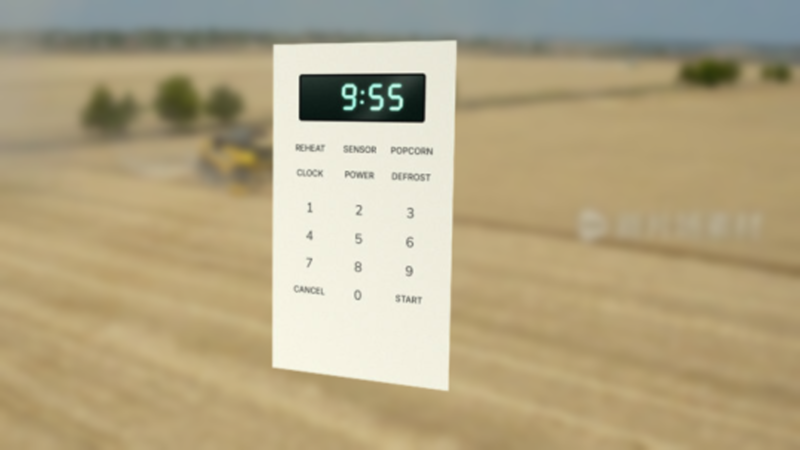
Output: 9h55
